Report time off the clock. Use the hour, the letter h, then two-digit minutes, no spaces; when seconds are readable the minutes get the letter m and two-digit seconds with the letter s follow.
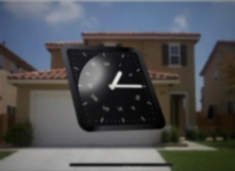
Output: 1h15
